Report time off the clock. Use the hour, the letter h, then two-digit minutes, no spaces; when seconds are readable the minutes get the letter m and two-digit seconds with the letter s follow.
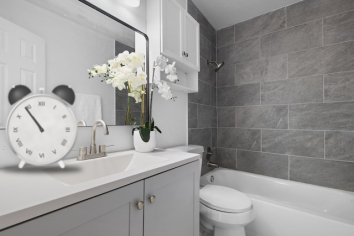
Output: 10h54
